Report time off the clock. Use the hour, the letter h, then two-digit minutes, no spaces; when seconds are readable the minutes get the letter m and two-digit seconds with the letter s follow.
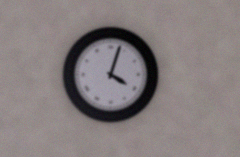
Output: 4h03
